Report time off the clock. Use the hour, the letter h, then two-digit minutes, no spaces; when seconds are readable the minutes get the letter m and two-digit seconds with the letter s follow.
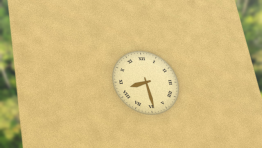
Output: 8h29
